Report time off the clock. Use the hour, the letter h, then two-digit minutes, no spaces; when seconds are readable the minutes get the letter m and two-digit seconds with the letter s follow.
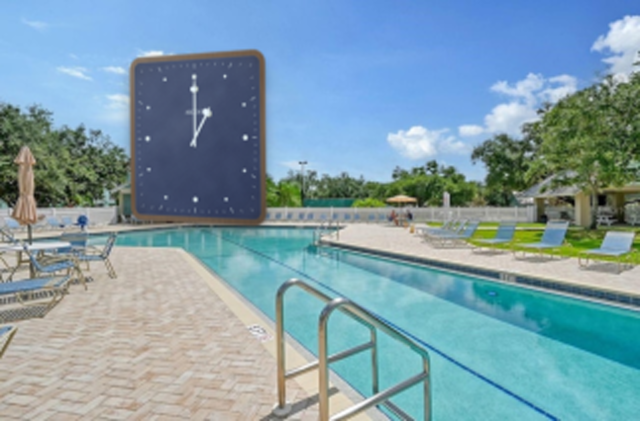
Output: 1h00
